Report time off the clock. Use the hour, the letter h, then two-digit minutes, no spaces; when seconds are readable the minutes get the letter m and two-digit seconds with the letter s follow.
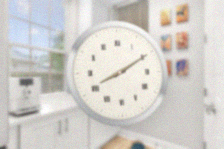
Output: 8h10
